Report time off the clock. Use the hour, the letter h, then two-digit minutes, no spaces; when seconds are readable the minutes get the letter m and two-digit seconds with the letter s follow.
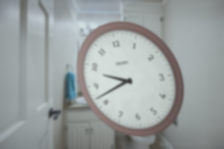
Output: 9h42
